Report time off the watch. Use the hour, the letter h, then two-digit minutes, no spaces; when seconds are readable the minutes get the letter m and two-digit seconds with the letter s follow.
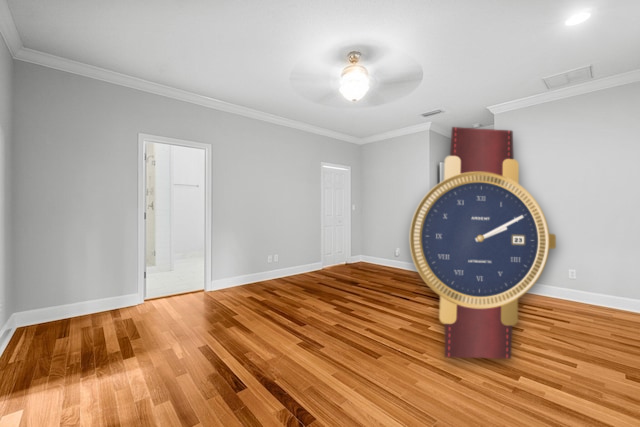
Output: 2h10
